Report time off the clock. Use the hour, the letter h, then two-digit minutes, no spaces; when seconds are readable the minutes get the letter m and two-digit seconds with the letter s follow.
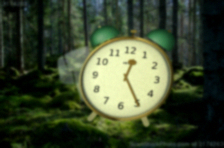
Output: 12h25
